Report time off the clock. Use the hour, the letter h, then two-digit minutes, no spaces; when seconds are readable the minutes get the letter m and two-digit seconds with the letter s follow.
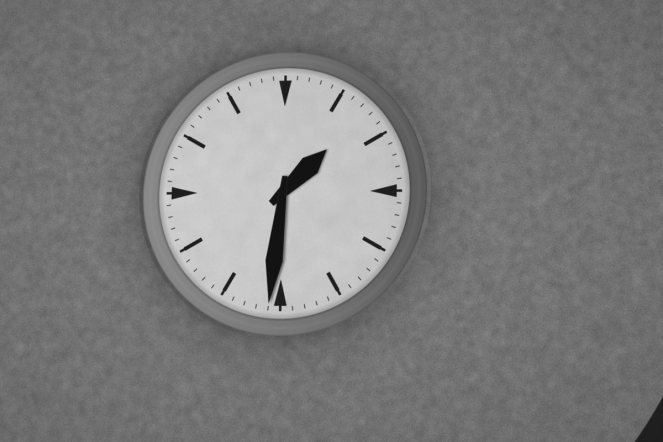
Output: 1h31
